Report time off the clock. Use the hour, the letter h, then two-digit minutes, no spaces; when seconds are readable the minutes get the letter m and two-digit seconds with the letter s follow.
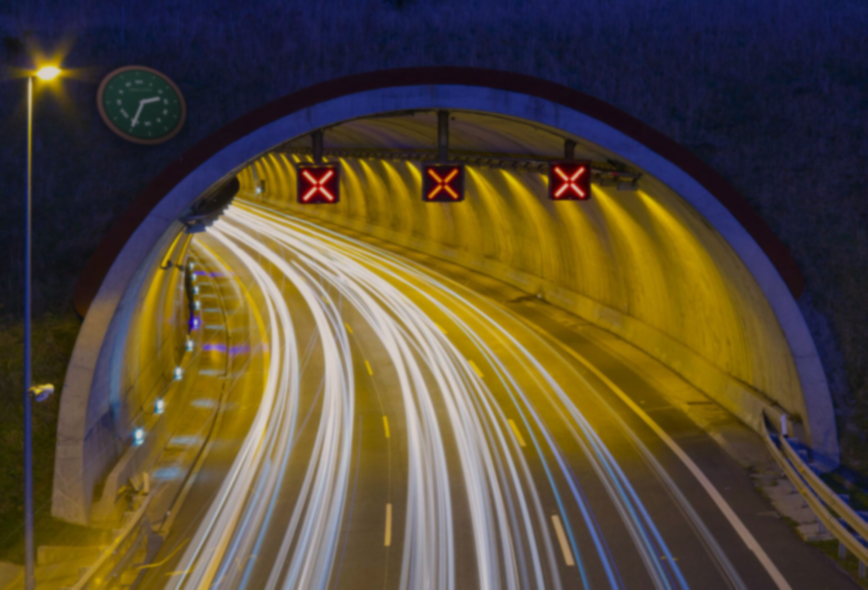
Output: 2h35
